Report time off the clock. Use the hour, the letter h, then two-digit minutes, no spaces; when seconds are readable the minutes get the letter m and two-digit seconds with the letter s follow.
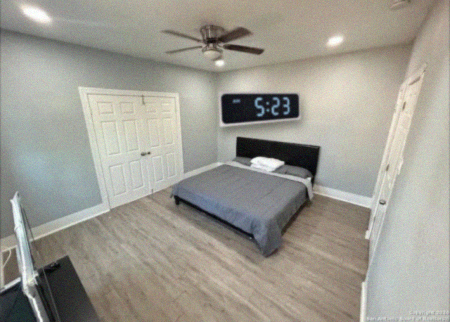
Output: 5h23
